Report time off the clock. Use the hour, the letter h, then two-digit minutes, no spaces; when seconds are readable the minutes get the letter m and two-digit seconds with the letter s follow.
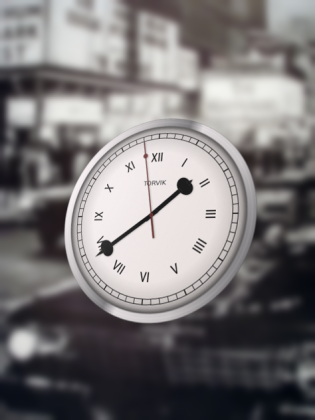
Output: 1h38m58s
